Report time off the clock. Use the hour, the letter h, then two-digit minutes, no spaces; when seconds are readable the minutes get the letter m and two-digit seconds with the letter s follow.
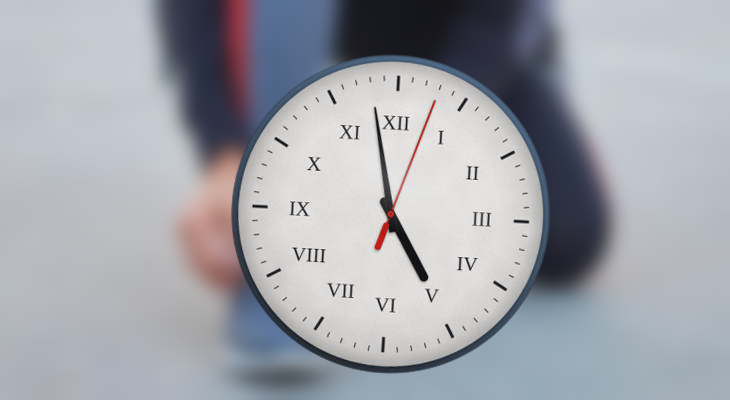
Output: 4h58m03s
